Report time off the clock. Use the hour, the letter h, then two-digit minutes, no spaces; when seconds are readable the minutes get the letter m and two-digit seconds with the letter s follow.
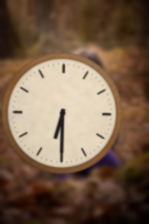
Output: 6h30
